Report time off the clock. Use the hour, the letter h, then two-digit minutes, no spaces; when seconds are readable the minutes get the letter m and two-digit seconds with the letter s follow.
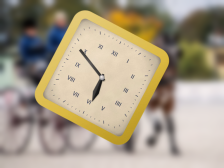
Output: 5h49
